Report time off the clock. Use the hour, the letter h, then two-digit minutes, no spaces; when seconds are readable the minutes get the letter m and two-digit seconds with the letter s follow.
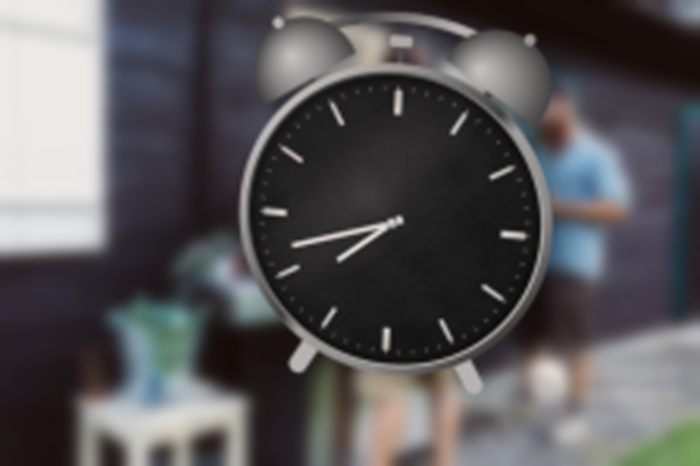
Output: 7h42
